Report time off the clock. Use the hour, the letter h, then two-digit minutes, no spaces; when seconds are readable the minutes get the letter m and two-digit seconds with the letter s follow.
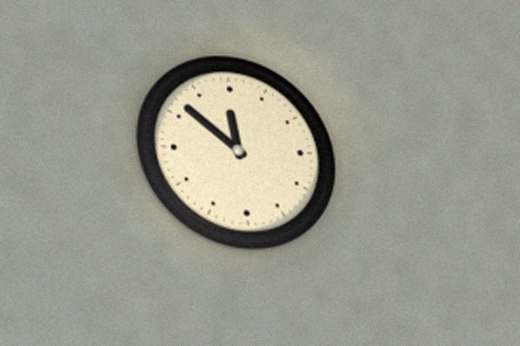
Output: 11h52
